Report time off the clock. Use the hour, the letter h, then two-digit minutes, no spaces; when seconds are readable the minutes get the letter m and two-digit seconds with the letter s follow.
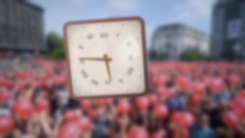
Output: 5h46
